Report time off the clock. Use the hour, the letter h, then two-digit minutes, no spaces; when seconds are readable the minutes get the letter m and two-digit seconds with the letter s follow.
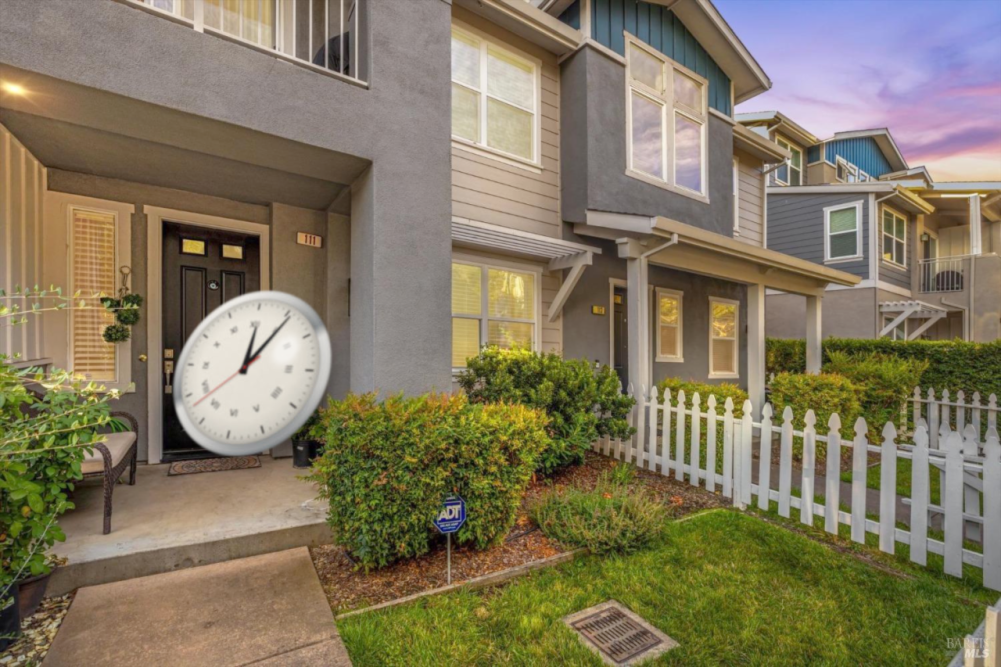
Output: 12h05m38s
